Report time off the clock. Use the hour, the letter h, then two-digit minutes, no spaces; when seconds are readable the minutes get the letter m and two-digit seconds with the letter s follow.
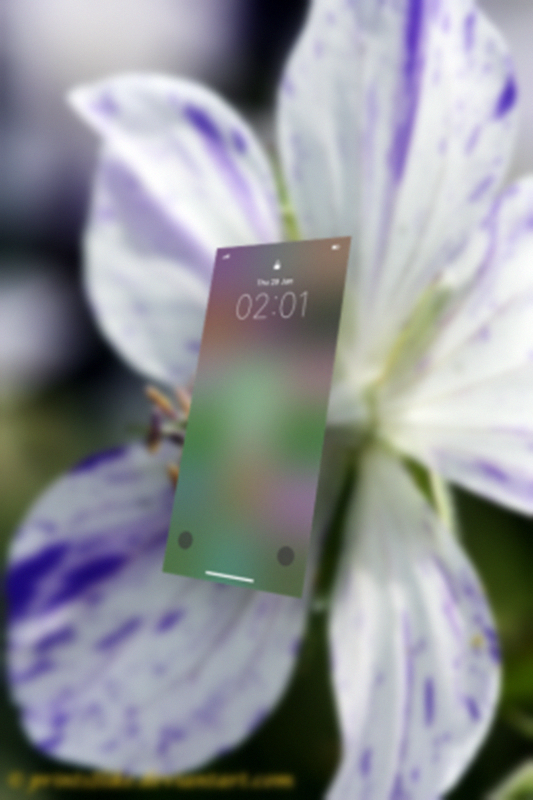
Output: 2h01
